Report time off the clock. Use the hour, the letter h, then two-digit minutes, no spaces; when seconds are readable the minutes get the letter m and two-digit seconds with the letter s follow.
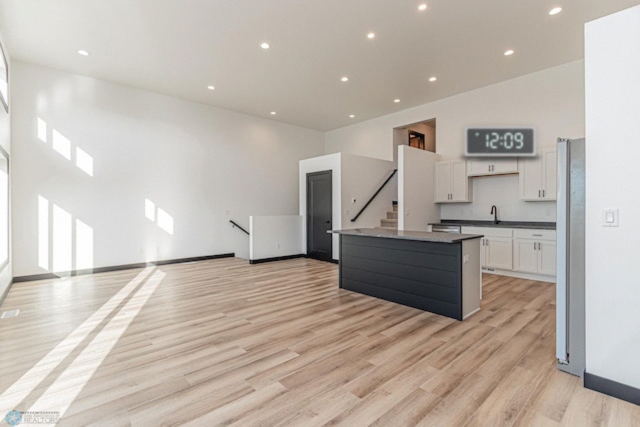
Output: 12h09
